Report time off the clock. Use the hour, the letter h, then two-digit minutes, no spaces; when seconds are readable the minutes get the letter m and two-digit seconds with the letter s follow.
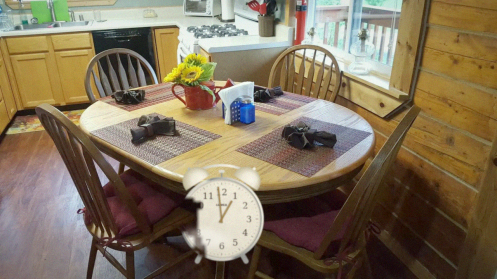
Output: 12h59
